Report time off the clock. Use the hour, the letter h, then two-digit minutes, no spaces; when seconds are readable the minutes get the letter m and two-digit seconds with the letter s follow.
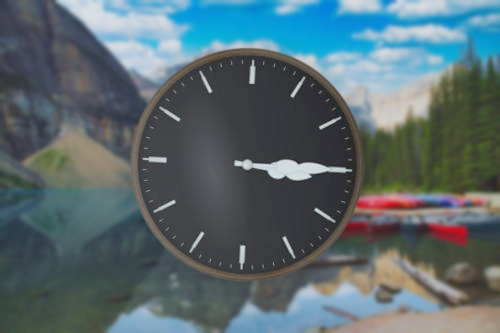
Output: 3h15
